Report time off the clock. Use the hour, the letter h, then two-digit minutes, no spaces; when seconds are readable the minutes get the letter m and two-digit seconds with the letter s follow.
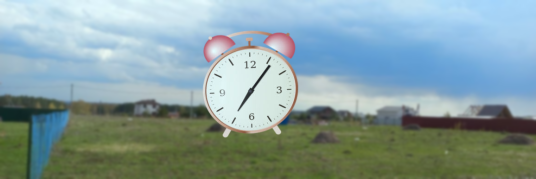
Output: 7h06
